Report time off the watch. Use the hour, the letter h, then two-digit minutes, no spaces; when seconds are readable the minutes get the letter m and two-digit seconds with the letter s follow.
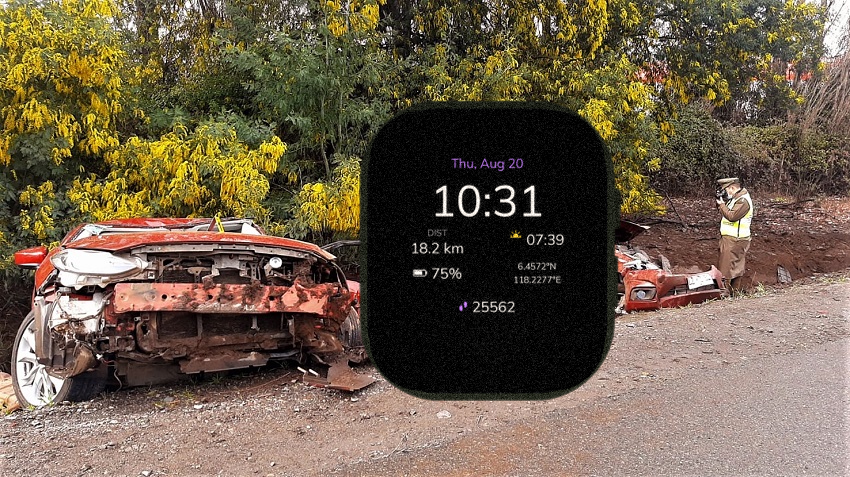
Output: 10h31
